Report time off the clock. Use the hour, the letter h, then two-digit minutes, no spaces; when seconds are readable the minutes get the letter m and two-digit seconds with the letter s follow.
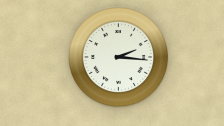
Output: 2h16
